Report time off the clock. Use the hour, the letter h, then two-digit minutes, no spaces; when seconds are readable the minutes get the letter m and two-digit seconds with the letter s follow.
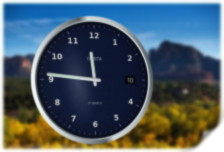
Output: 11h46
